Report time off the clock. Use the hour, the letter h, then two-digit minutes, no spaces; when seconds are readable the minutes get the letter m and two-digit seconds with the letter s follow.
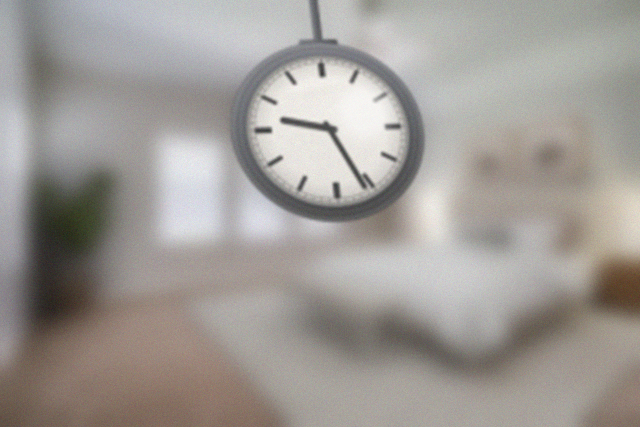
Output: 9h26
